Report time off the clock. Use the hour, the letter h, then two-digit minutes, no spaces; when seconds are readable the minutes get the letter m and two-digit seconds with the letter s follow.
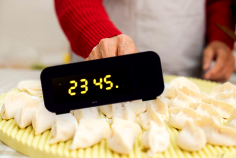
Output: 23h45
